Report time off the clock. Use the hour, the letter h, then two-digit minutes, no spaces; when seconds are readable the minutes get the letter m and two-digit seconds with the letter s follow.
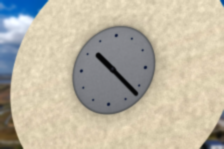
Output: 10h22
